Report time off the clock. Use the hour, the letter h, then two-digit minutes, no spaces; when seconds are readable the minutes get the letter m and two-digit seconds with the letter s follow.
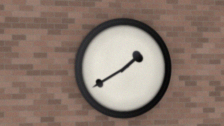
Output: 1h40
